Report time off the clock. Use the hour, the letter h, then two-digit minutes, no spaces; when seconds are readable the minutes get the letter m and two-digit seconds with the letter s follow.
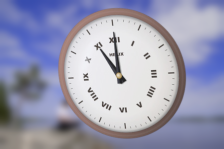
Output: 11h00
